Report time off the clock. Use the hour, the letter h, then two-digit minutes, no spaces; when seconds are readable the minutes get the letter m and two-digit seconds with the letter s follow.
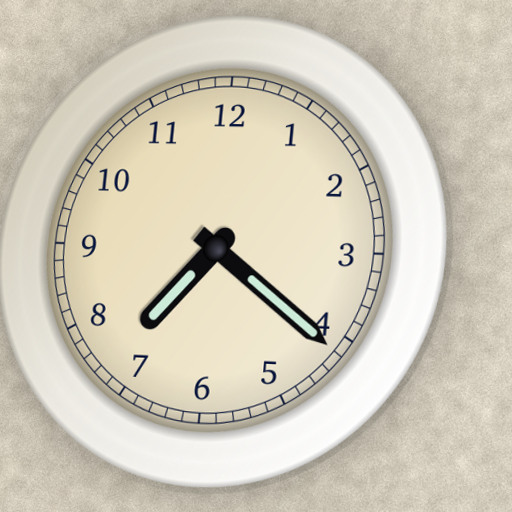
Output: 7h21
